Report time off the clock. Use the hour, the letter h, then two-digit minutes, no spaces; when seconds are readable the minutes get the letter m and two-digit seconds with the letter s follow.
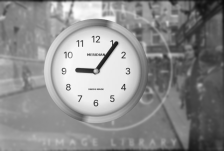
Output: 9h06
